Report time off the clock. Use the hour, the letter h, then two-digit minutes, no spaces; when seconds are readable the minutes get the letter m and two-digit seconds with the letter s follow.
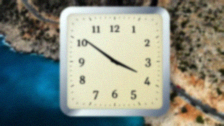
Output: 3h51
